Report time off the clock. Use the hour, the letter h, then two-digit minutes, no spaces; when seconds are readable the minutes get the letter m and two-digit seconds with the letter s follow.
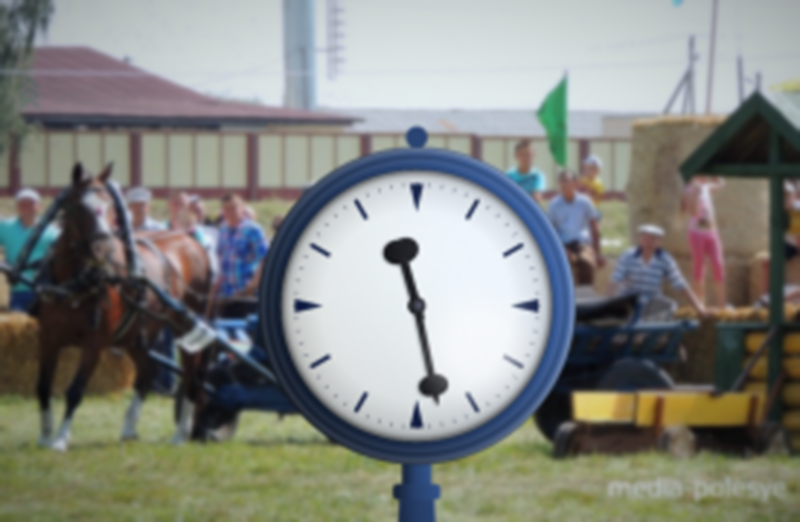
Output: 11h28
